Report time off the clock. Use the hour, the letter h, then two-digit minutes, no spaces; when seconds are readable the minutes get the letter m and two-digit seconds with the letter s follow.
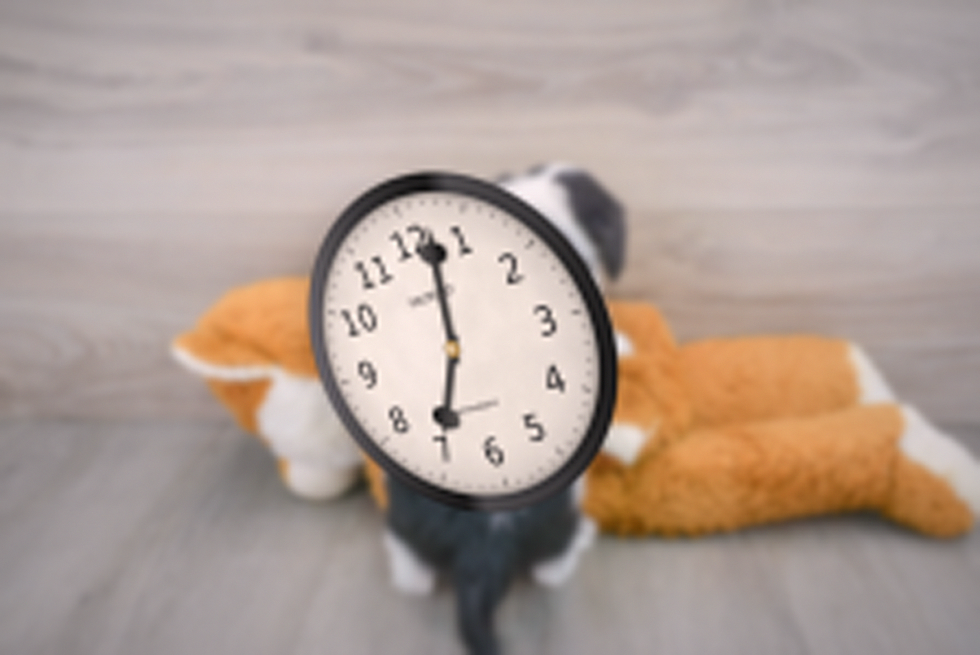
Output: 7h02
